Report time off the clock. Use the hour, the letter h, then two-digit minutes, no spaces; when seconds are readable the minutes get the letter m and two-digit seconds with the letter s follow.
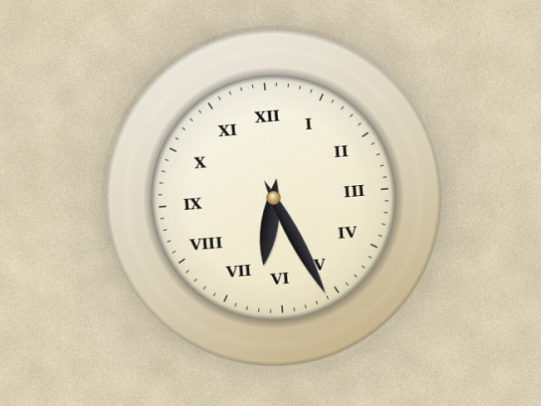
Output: 6h26
